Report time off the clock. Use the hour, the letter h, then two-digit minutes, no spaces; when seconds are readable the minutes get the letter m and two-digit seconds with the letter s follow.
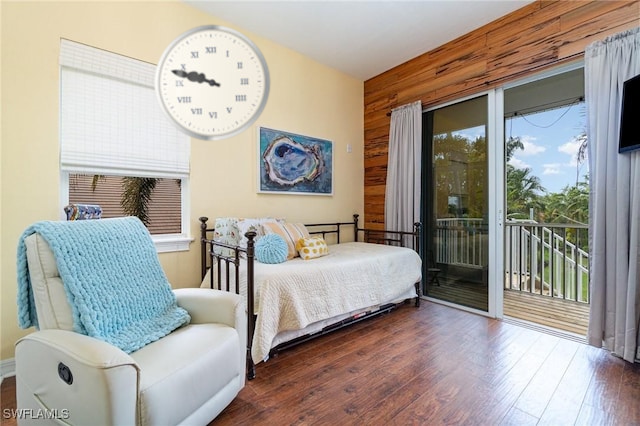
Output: 9h48
